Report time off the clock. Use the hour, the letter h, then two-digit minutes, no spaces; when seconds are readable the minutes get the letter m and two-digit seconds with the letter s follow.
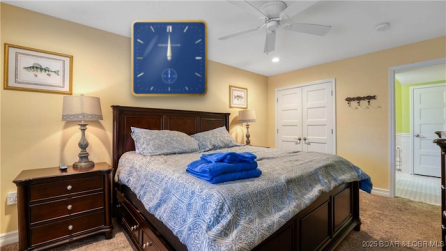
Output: 12h00
